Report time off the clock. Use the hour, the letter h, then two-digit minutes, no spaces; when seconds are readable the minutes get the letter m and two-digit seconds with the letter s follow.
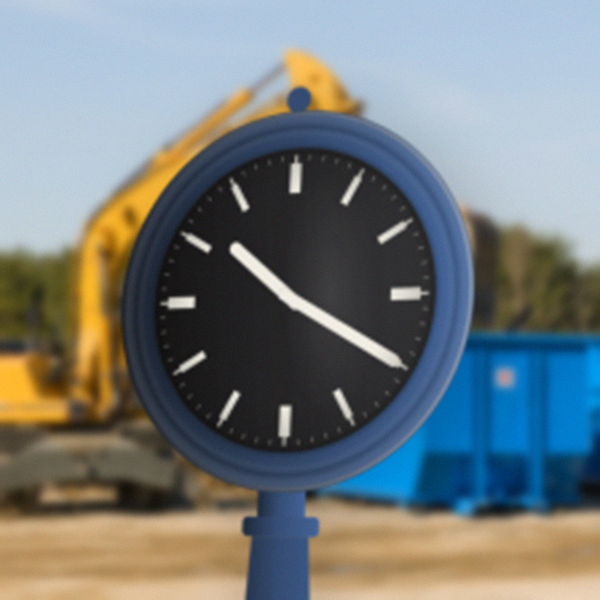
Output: 10h20
